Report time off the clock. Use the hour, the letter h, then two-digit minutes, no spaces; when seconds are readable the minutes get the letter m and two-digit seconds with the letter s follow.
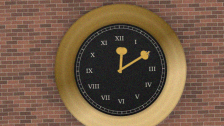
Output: 12h10
